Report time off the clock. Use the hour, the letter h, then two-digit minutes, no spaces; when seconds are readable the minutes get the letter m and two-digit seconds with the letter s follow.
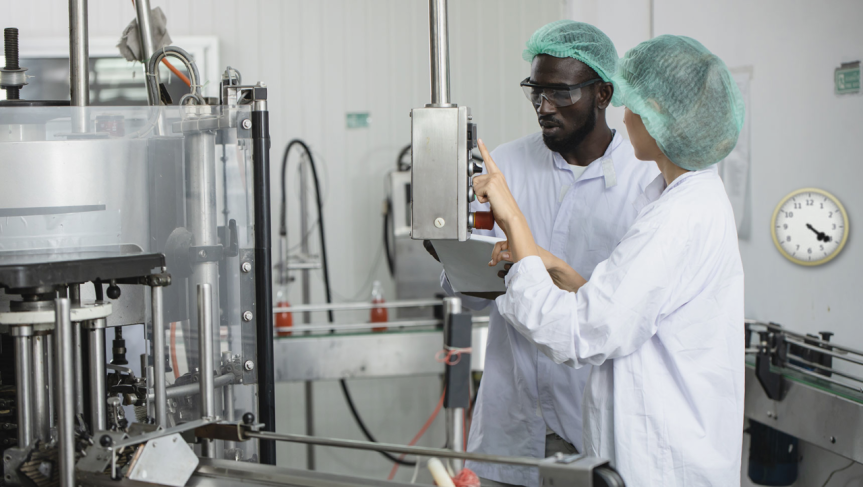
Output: 4h21
